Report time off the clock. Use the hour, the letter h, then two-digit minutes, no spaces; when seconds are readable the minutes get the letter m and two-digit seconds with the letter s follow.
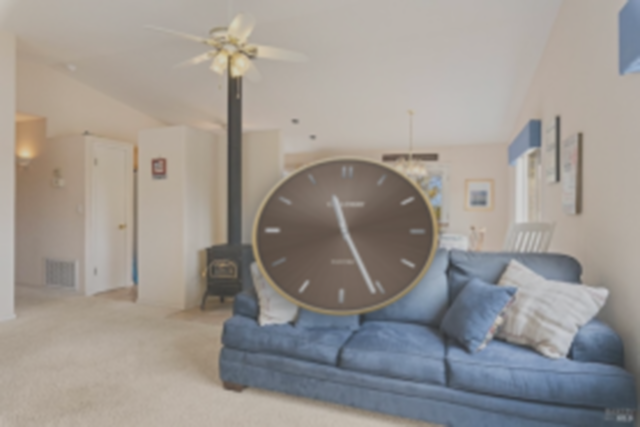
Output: 11h26
